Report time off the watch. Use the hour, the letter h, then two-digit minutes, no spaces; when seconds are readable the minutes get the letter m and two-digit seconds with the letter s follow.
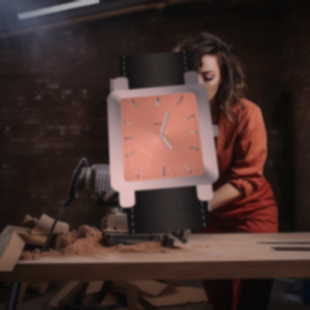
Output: 5h03
